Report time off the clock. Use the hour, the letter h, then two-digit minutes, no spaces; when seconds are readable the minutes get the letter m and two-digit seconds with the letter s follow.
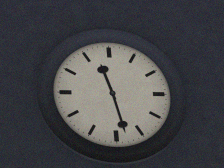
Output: 11h28
